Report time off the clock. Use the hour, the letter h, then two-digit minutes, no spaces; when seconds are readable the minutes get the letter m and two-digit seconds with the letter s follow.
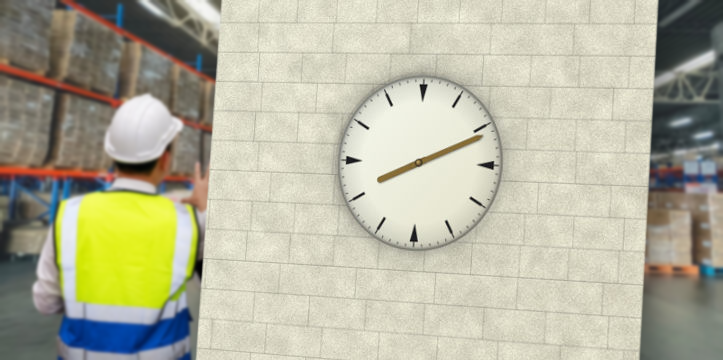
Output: 8h11
